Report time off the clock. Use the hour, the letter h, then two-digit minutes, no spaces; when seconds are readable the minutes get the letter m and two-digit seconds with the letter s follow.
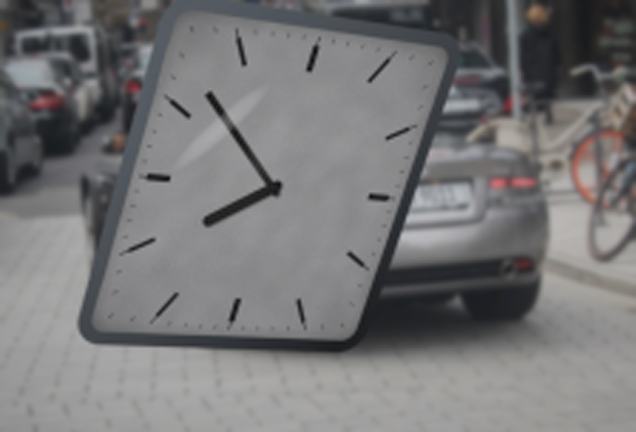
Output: 7h52
